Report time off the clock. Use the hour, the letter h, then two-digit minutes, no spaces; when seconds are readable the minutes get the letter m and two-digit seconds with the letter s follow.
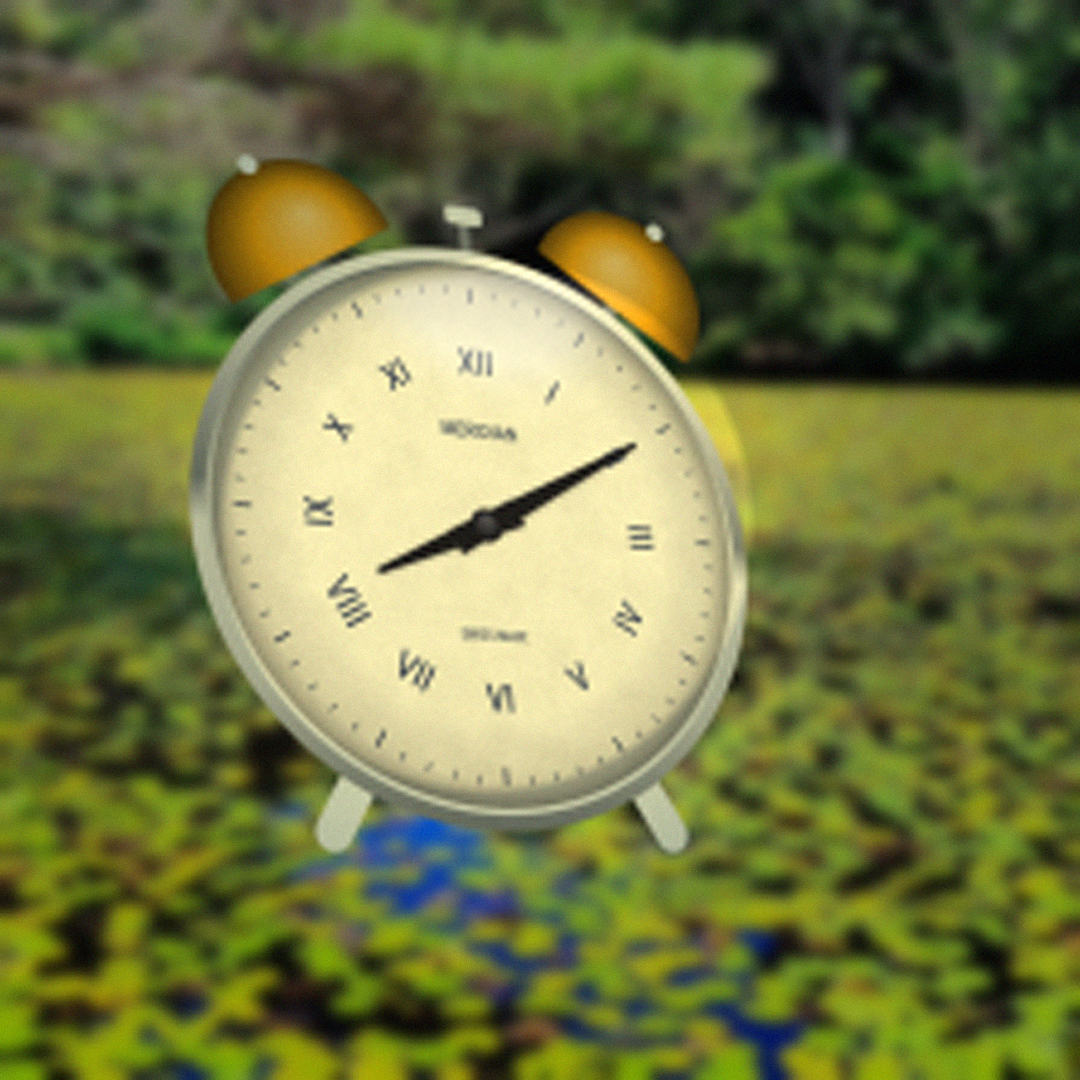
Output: 8h10
